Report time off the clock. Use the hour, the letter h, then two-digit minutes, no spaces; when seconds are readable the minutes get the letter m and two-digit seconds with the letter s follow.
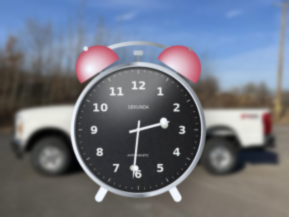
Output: 2h31
